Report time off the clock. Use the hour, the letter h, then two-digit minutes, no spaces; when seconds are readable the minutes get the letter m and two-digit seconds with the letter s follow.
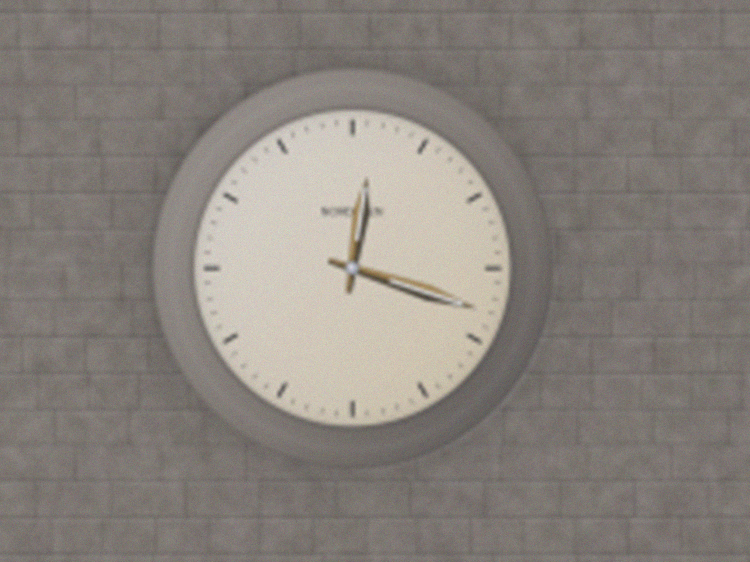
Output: 12h18
